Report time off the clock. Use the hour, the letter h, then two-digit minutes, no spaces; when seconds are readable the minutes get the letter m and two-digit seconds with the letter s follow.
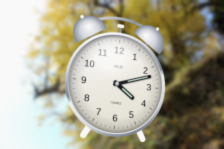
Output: 4h12
